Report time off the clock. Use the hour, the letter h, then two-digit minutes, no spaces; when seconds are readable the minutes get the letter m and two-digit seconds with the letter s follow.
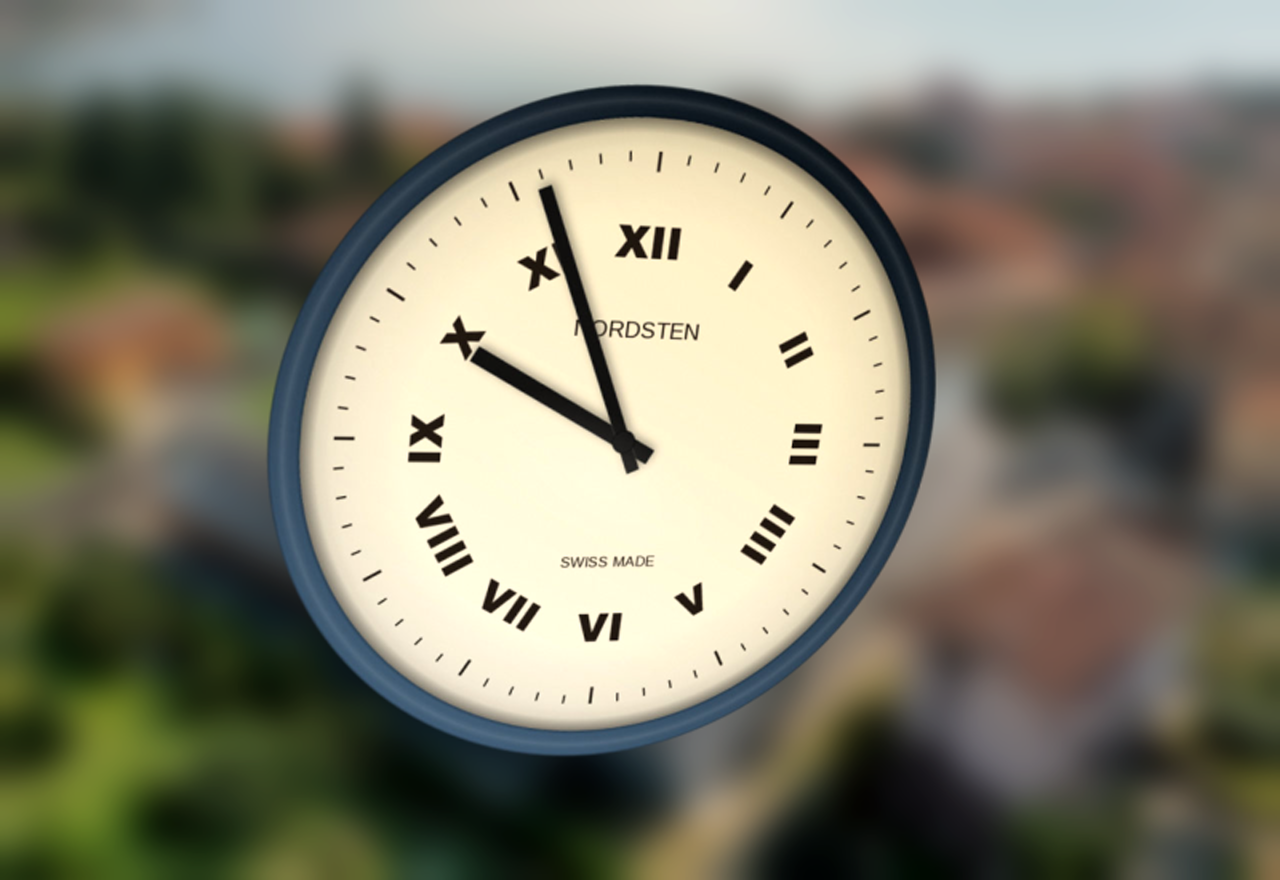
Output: 9h56
